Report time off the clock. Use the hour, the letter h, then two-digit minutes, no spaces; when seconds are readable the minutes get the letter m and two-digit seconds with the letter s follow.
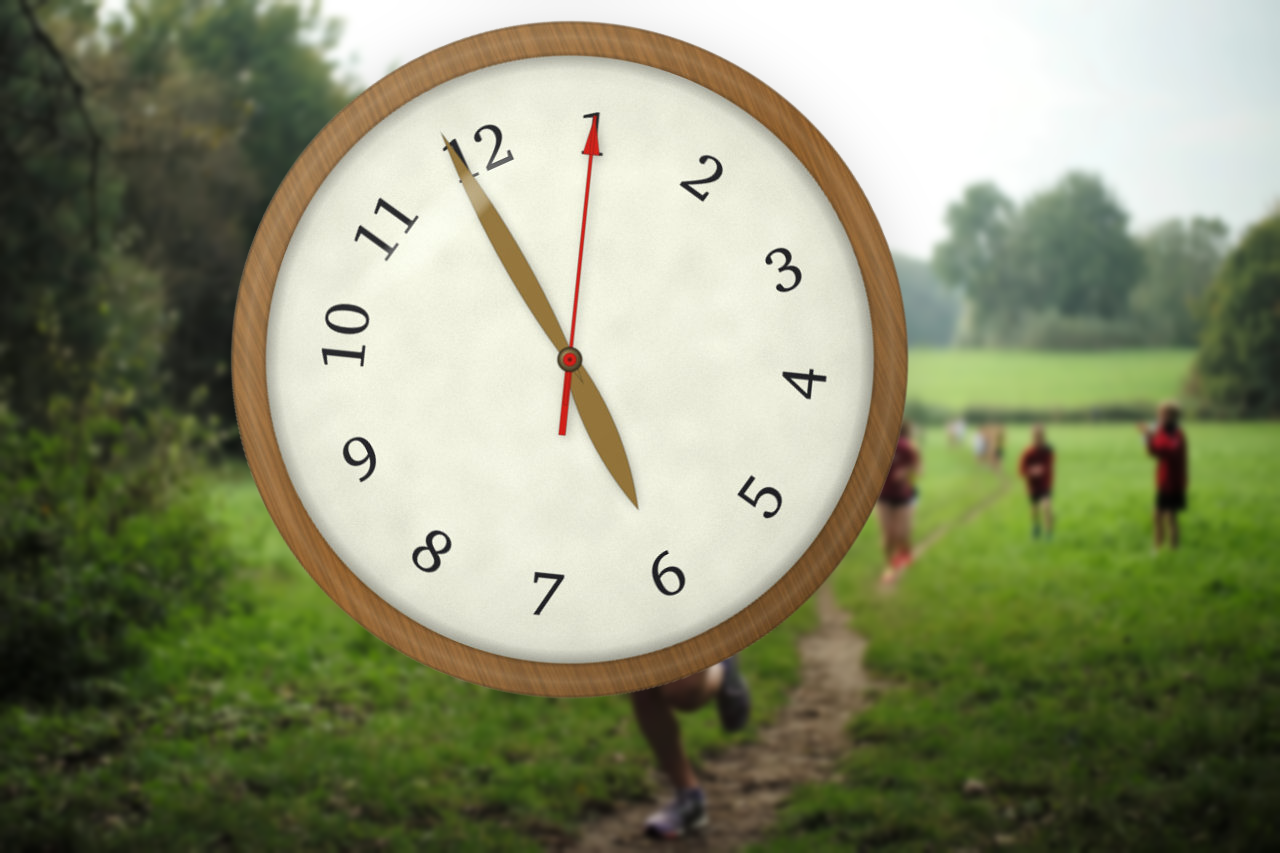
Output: 5h59m05s
